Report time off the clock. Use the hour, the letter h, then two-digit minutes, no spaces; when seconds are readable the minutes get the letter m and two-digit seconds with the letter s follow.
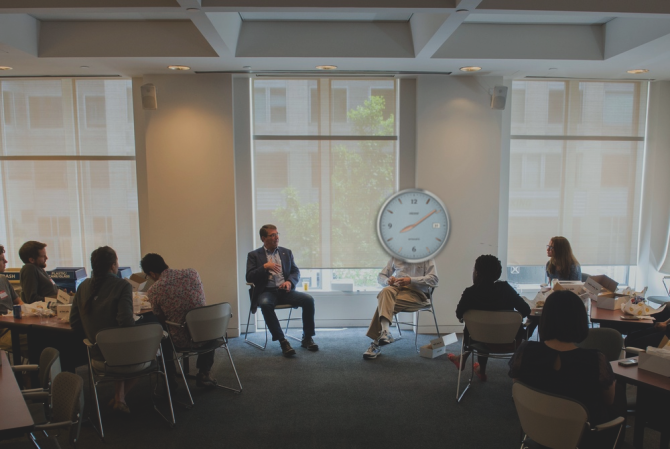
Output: 8h09
